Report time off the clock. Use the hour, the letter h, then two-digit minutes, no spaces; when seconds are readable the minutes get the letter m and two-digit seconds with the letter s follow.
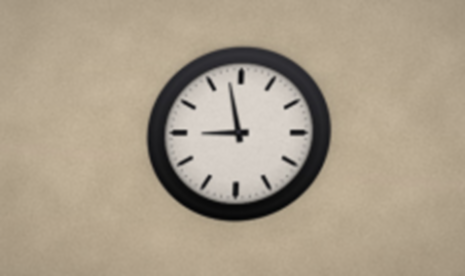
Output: 8h58
